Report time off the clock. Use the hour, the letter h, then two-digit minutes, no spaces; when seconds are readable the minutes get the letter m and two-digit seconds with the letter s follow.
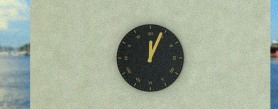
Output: 12h04
